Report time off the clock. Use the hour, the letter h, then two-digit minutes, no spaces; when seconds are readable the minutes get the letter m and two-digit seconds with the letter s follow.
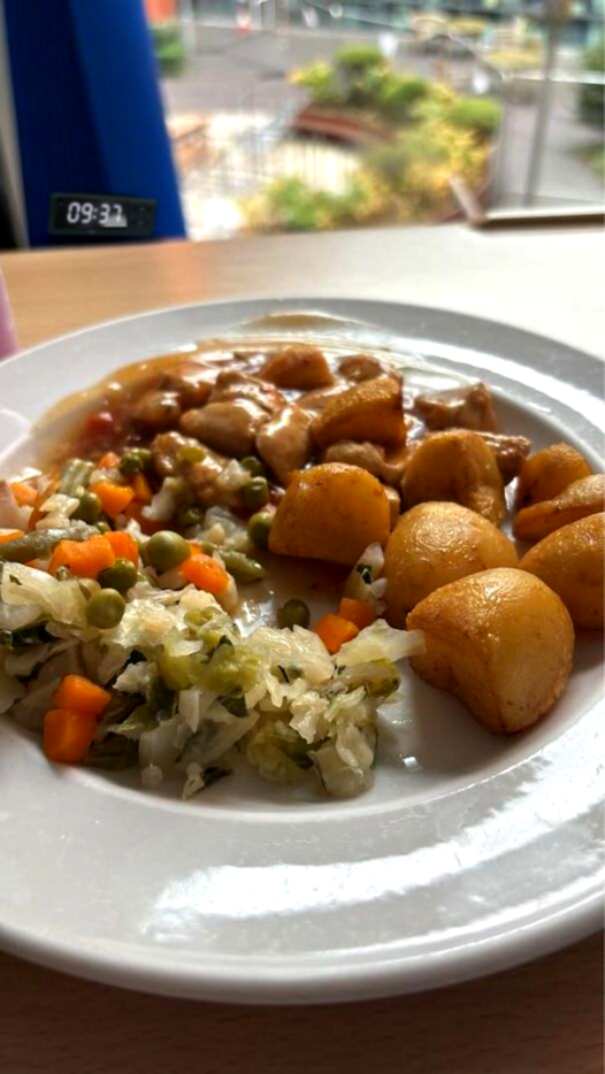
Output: 9h37
